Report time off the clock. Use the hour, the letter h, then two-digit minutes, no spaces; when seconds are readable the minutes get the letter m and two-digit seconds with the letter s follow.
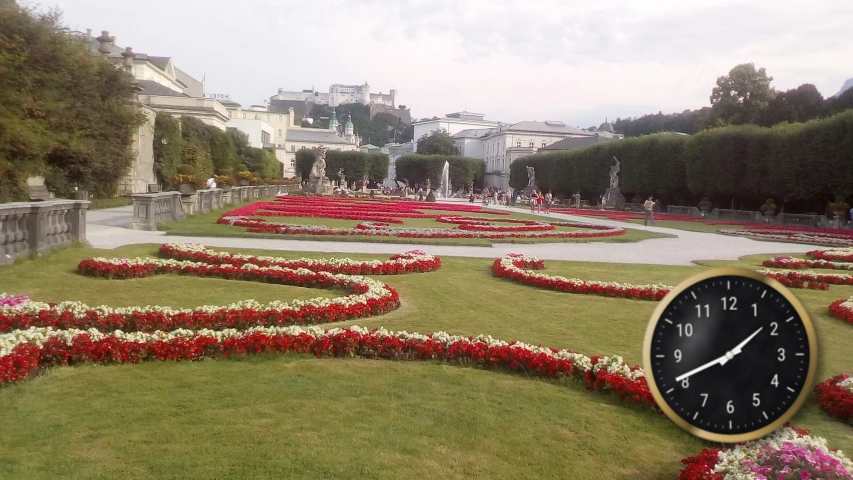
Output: 1h41
